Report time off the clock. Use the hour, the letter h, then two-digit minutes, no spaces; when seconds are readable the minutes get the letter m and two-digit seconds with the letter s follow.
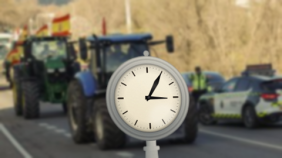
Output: 3h05
